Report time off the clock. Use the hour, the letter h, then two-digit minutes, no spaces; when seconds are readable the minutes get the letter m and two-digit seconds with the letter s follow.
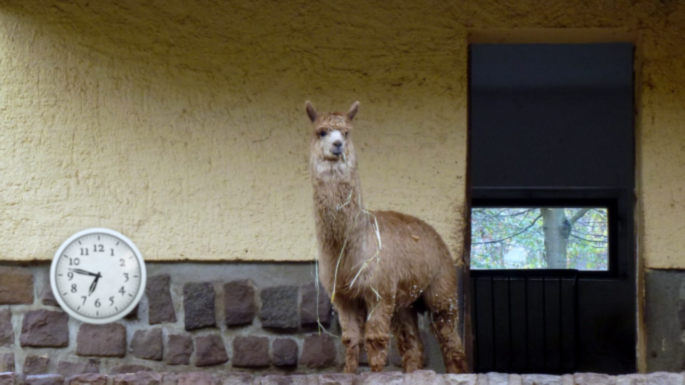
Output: 6h47
